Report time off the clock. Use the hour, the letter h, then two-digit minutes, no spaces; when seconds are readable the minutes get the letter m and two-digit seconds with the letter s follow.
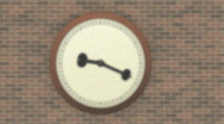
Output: 9h19
